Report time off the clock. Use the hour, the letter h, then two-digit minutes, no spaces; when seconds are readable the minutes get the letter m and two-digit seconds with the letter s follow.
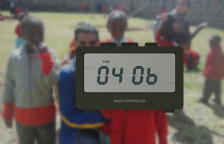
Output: 4h06
